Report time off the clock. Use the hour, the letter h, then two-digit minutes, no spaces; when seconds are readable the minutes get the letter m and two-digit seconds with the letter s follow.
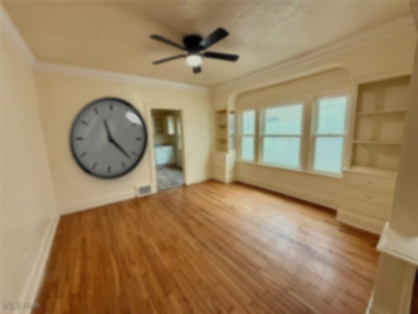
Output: 11h22
